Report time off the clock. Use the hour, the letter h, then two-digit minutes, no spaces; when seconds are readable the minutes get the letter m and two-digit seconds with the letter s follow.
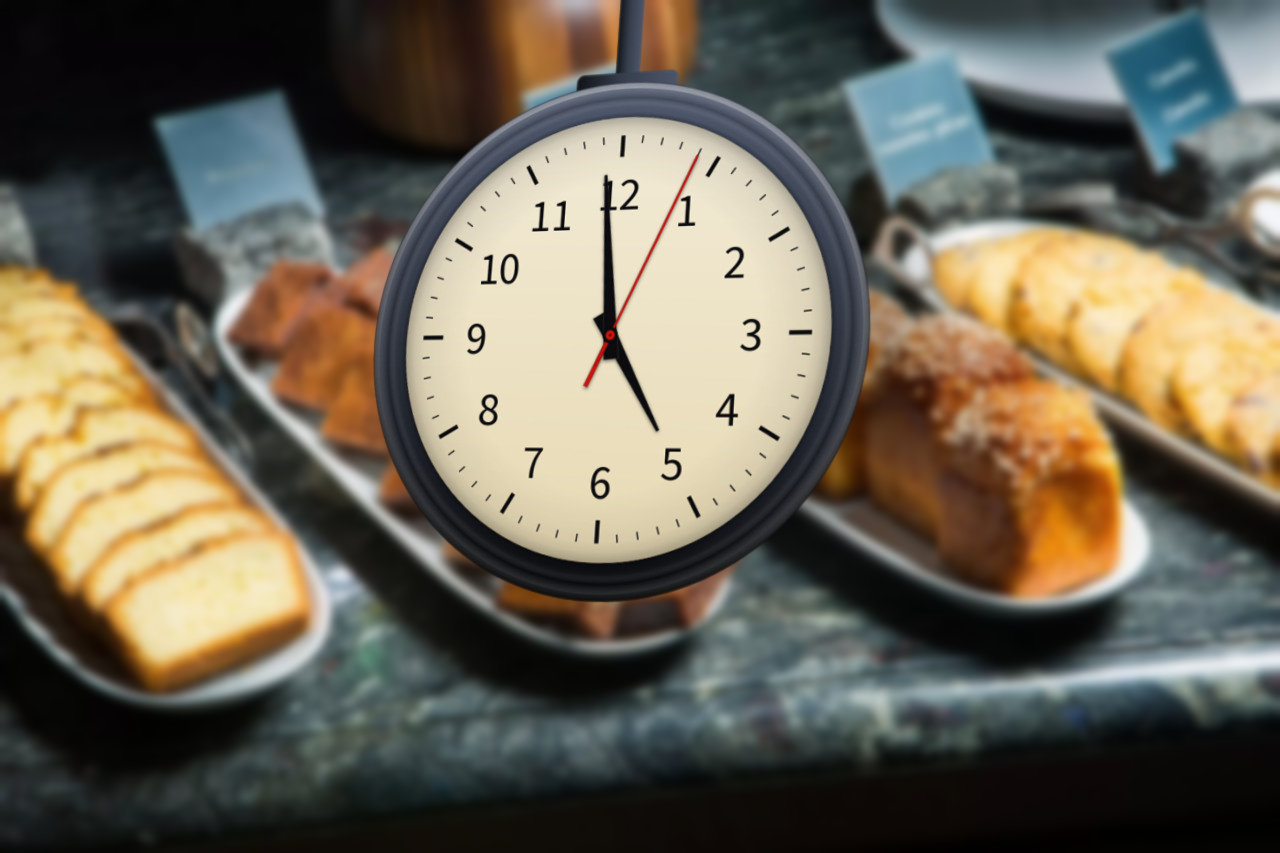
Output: 4h59m04s
